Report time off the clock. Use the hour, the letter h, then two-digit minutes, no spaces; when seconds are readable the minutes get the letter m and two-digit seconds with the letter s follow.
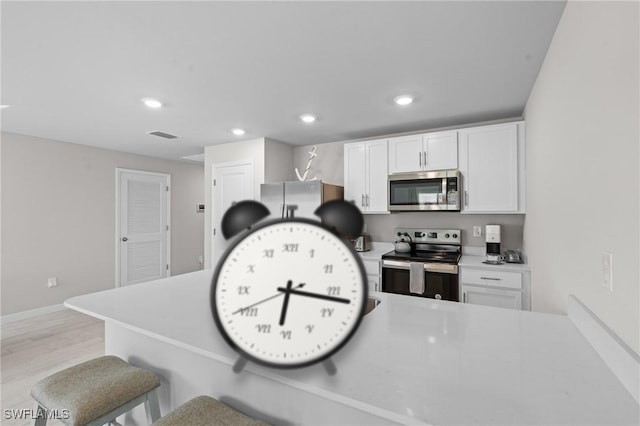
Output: 6h16m41s
